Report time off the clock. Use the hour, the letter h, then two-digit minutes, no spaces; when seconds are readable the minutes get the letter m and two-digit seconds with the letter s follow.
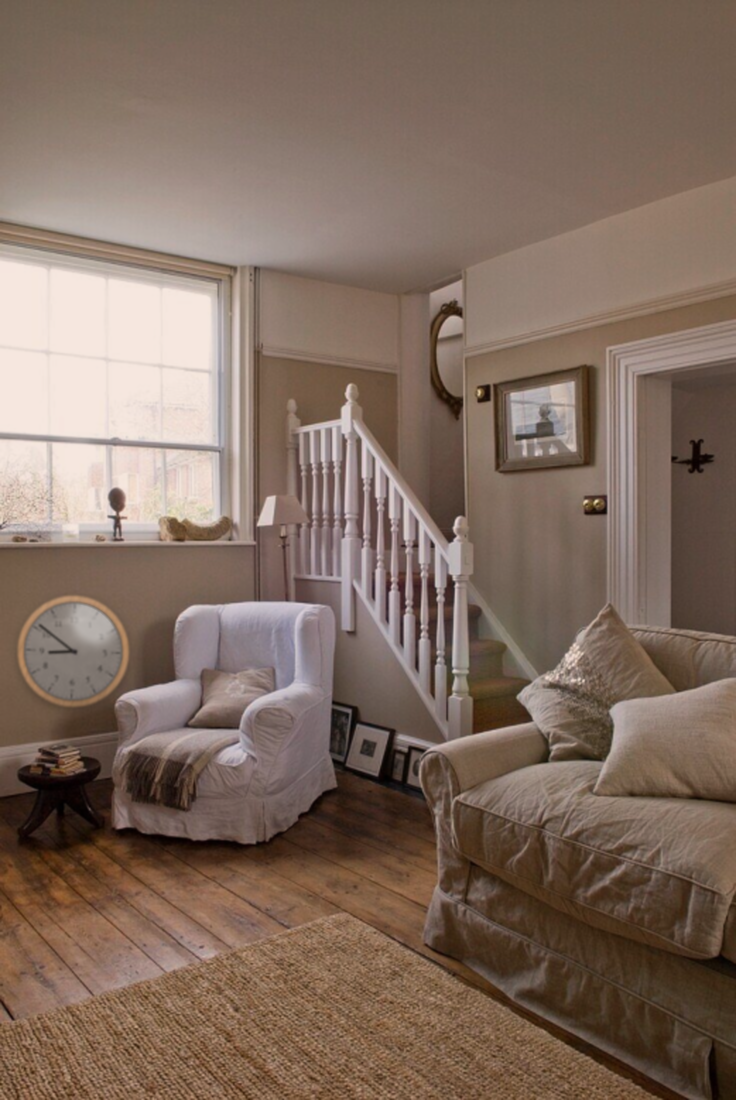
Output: 8h51
